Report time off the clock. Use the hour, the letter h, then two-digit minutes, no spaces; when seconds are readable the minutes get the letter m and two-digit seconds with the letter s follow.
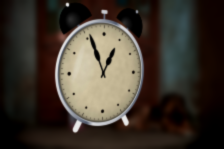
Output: 12h56
